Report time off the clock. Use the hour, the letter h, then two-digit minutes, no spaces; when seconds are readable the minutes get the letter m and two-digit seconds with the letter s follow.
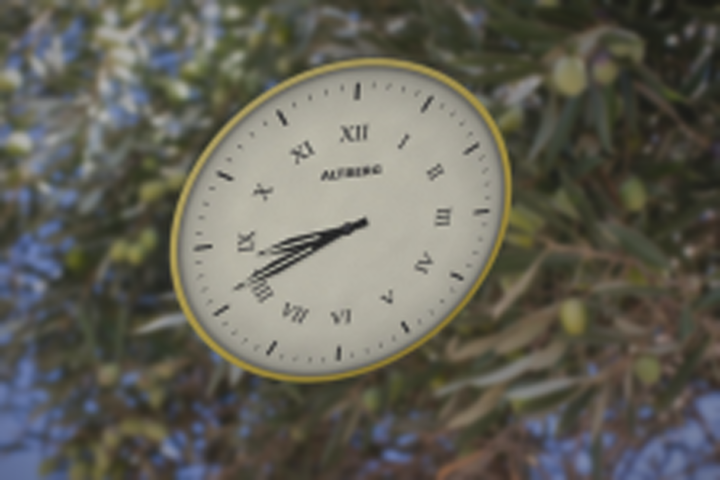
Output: 8h41
